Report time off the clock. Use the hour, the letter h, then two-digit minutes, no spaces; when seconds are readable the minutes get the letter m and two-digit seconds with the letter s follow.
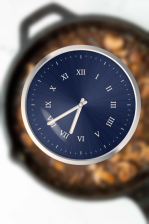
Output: 6h40
